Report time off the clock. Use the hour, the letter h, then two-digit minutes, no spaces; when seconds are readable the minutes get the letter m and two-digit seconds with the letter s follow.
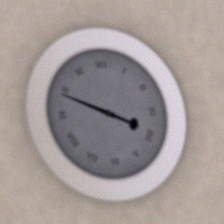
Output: 3h49
